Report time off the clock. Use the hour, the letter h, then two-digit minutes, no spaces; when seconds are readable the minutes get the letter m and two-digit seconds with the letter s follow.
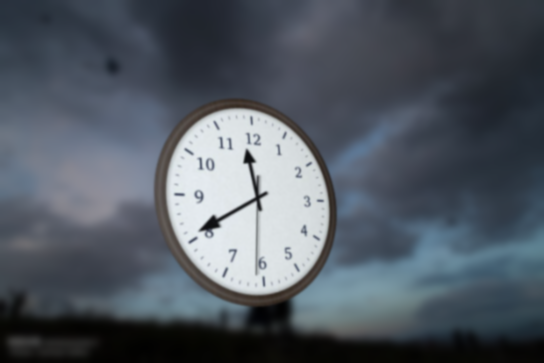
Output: 11h40m31s
